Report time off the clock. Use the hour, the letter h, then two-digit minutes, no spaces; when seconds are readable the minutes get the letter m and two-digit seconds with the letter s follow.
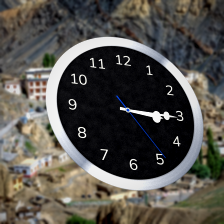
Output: 3h15m24s
